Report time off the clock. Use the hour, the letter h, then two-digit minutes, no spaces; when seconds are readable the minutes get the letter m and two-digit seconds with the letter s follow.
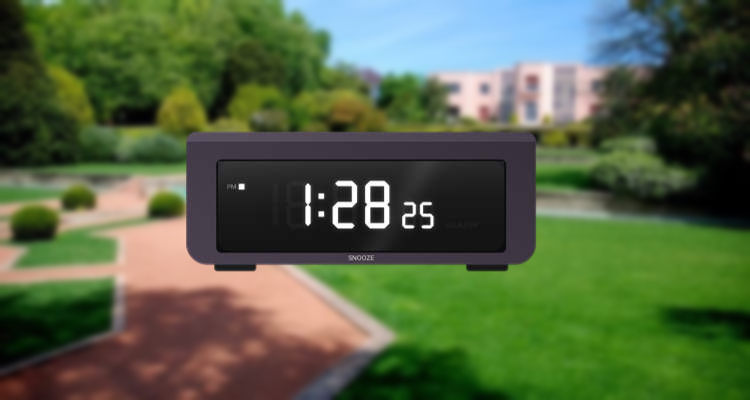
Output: 1h28m25s
